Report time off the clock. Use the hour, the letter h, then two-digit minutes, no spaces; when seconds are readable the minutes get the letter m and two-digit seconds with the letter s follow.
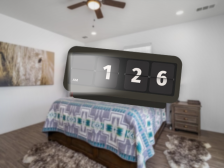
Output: 1h26
